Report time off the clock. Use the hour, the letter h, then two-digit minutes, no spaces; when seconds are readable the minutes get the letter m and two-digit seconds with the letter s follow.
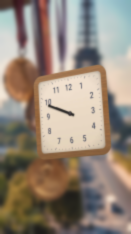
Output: 9h49
